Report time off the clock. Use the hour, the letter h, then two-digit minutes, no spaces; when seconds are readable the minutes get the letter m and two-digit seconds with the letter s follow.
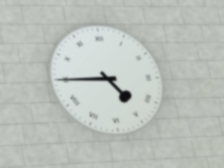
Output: 4h45
